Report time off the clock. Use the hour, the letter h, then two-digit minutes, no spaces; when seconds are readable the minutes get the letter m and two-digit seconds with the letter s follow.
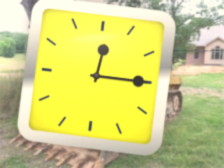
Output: 12h15
